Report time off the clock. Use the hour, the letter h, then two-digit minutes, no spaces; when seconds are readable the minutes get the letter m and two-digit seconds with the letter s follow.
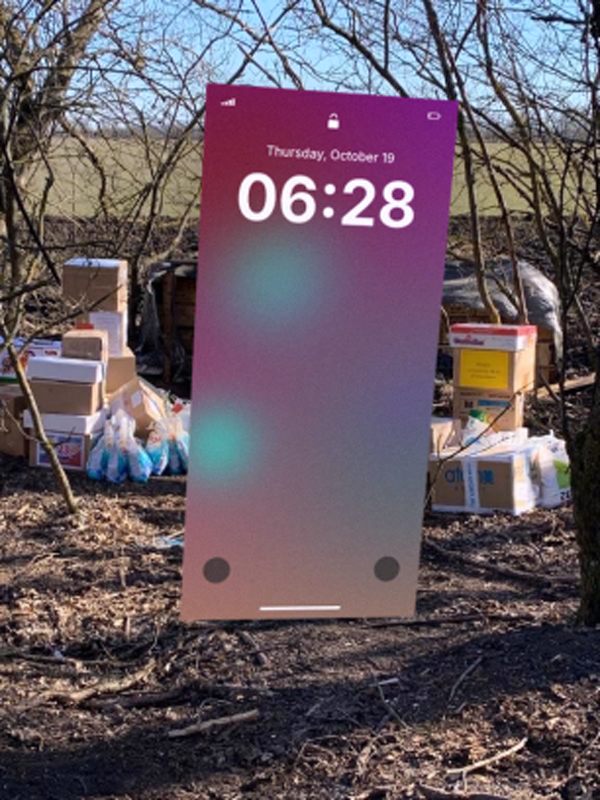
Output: 6h28
